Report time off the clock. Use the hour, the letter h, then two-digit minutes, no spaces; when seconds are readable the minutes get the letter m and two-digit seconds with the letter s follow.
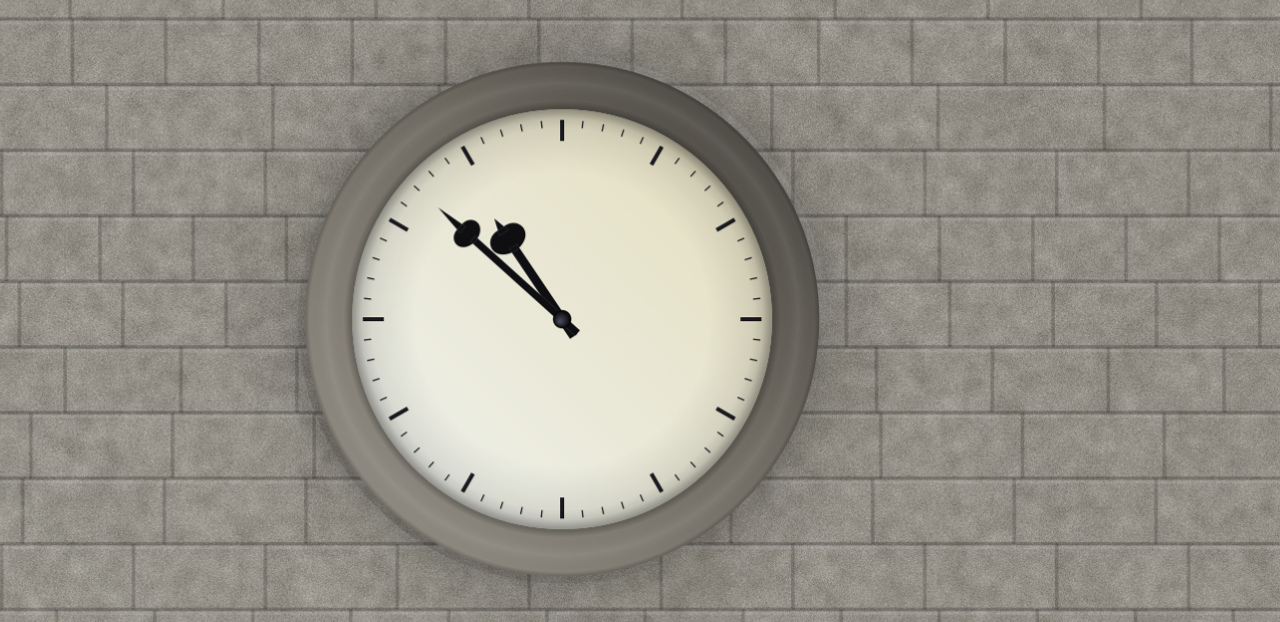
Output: 10h52
